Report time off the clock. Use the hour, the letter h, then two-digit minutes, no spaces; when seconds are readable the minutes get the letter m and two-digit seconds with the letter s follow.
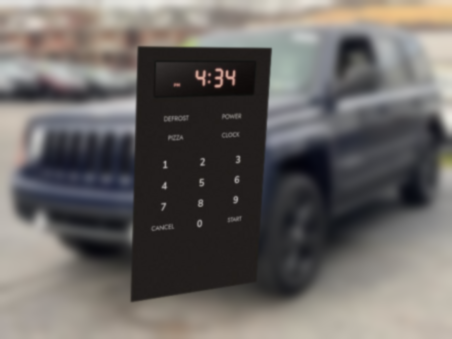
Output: 4h34
